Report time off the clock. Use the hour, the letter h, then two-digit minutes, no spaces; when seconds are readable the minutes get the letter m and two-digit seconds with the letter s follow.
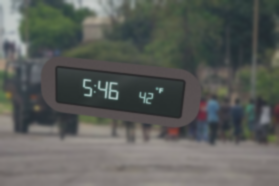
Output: 5h46
